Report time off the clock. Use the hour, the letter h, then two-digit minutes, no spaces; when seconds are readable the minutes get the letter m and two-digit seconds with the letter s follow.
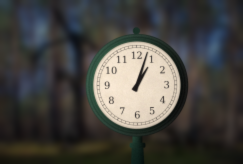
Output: 1h03
